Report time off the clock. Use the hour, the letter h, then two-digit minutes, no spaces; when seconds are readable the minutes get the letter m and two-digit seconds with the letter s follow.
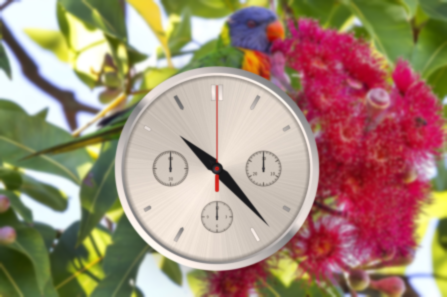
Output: 10h23
